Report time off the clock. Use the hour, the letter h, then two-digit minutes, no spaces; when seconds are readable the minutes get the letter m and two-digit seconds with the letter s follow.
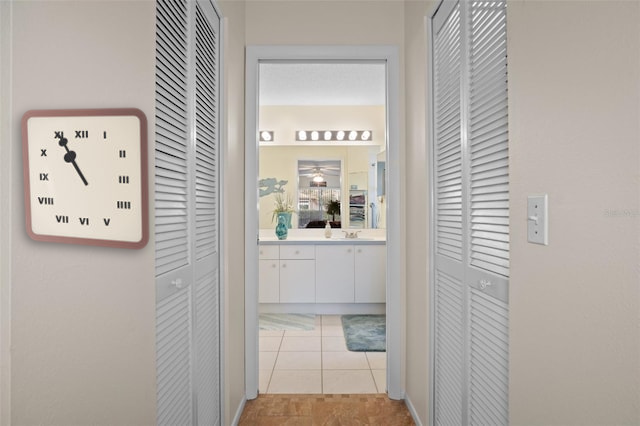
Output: 10h55
